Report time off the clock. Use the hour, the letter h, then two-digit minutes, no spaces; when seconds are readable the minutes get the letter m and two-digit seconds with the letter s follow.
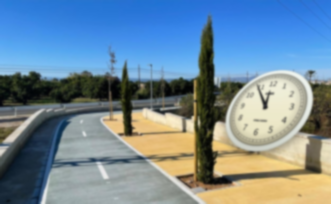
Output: 11h54
